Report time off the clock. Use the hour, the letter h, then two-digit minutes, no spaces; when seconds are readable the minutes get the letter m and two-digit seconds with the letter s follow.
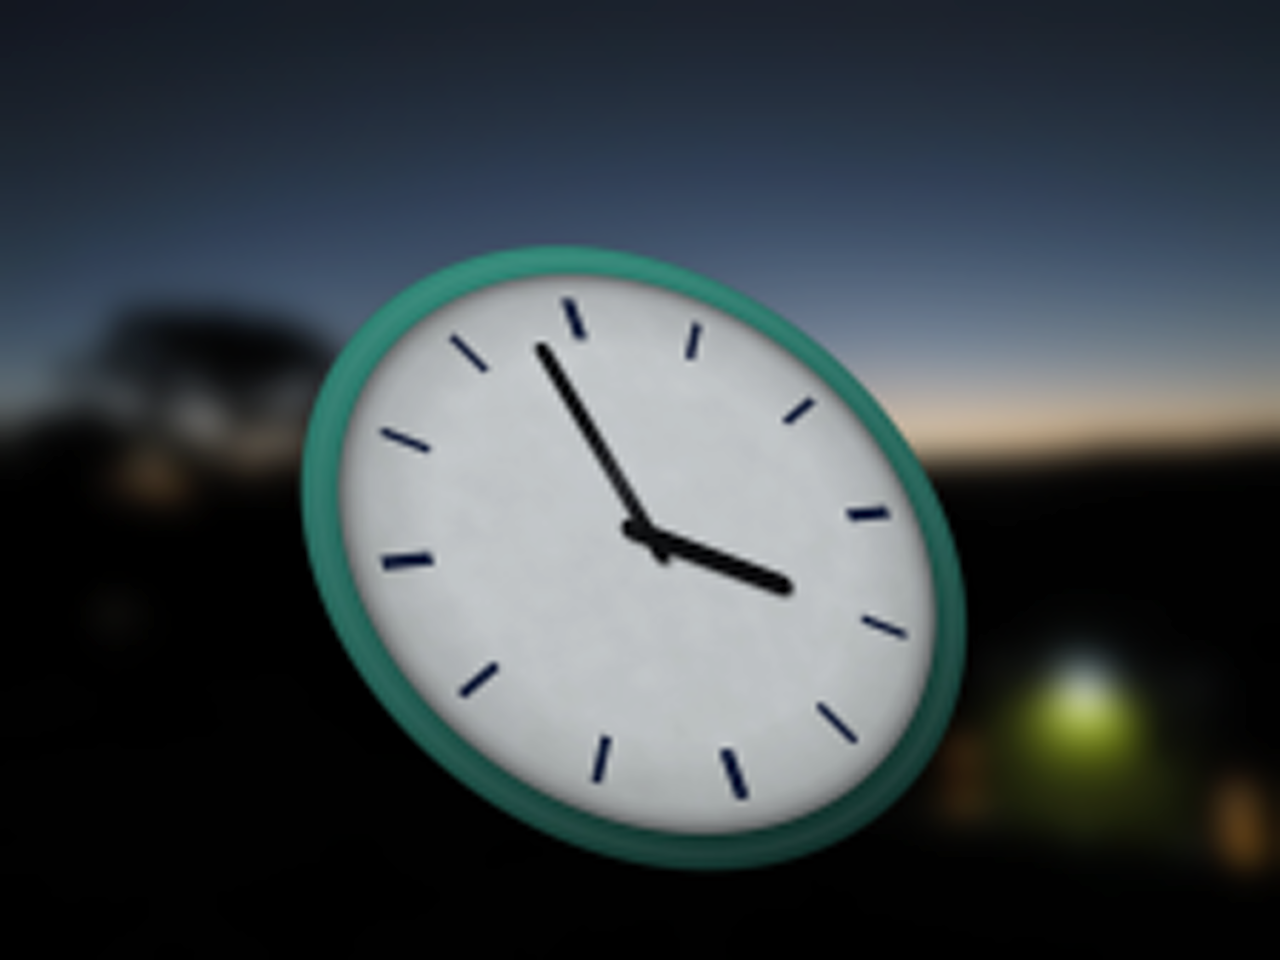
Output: 3h58
